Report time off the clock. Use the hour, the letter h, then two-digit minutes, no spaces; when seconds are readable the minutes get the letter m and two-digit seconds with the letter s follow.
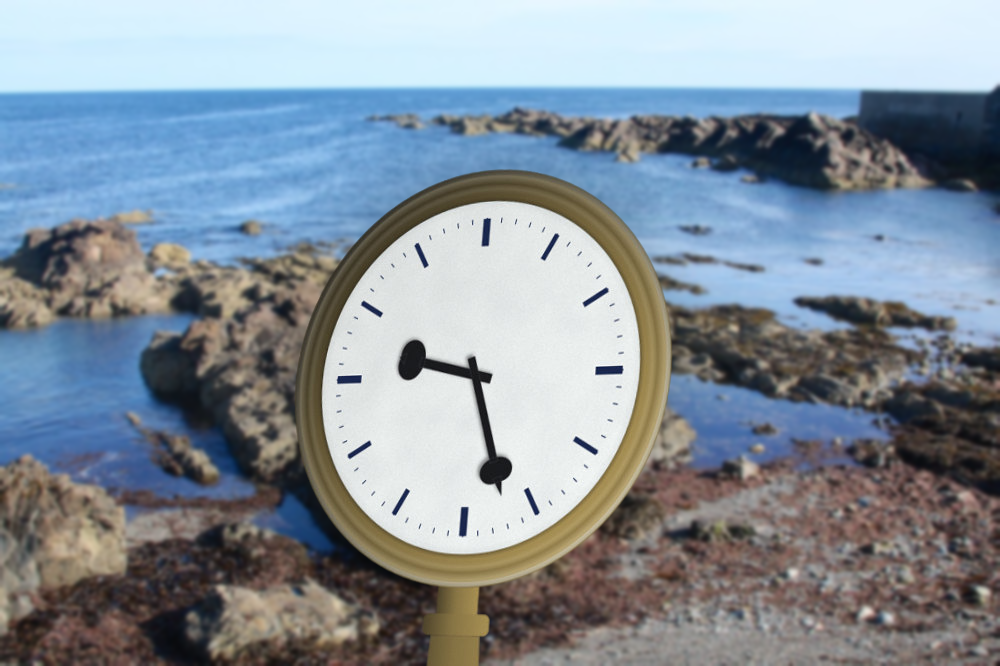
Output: 9h27
